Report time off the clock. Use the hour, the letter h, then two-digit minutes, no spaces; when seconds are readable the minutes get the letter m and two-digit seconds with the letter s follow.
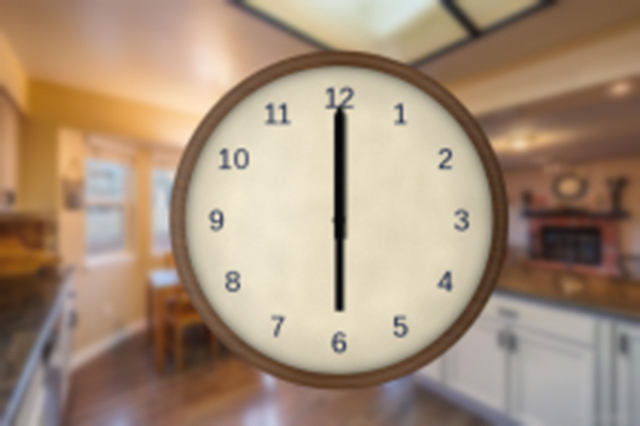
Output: 6h00
